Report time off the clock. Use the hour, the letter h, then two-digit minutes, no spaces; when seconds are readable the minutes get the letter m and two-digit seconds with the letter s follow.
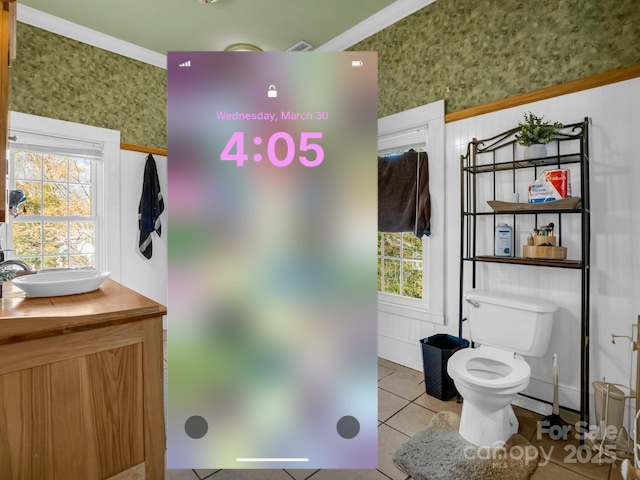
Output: 4h05
